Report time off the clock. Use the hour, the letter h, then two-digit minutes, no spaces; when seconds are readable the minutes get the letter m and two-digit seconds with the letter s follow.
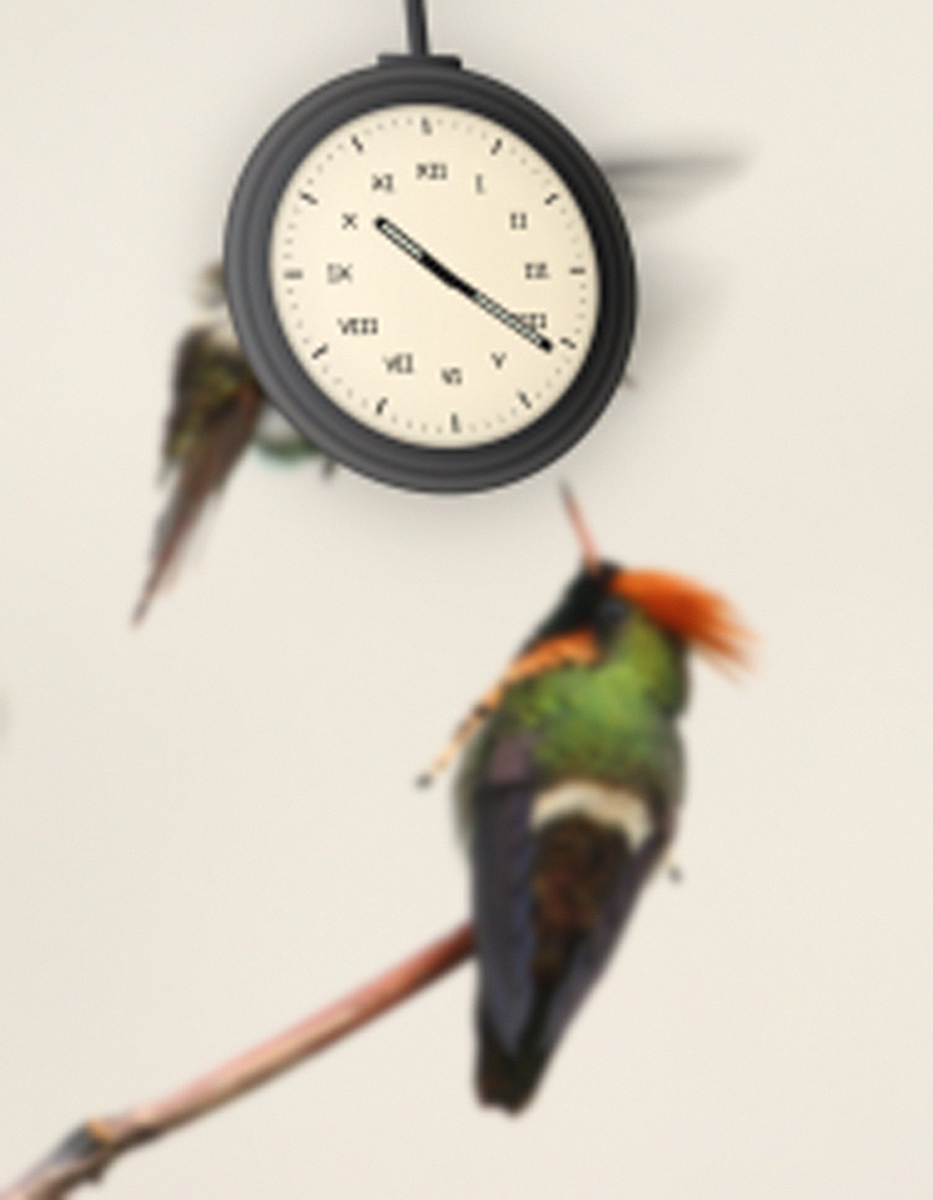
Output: 10h21
